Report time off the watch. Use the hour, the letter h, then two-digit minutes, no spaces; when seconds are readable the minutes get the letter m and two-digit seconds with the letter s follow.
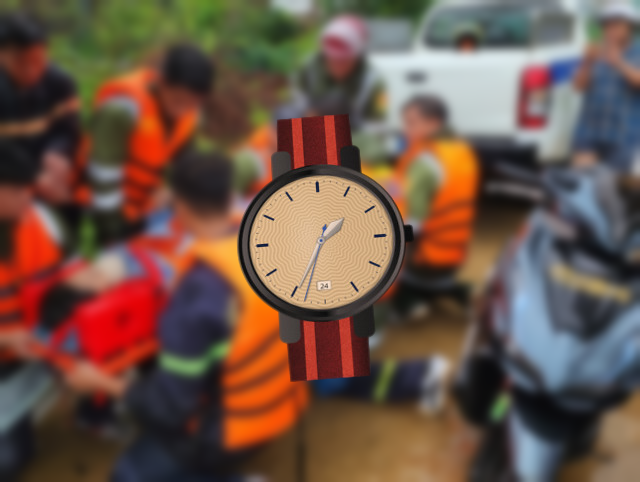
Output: 1h34m33s
